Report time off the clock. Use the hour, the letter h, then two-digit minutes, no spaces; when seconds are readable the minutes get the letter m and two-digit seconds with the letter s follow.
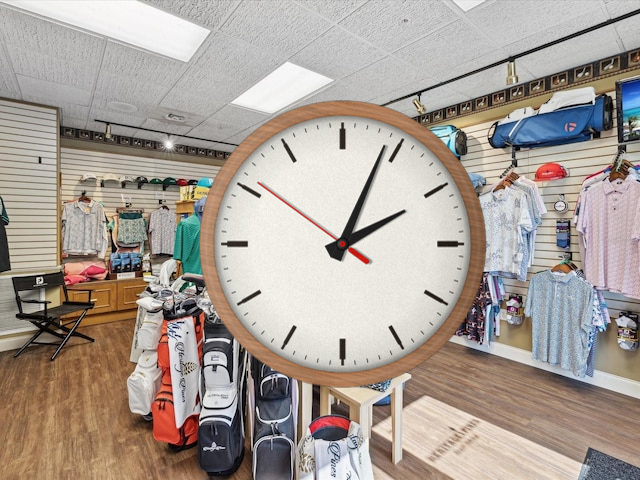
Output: 2h03m51s
